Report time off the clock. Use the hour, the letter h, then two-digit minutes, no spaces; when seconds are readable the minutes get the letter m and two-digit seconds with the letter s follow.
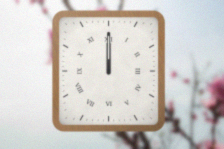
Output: 12h00
